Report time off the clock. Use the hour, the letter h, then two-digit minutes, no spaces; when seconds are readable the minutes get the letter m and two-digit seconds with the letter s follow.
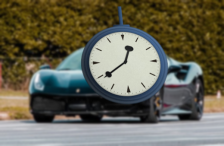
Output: 12h39
